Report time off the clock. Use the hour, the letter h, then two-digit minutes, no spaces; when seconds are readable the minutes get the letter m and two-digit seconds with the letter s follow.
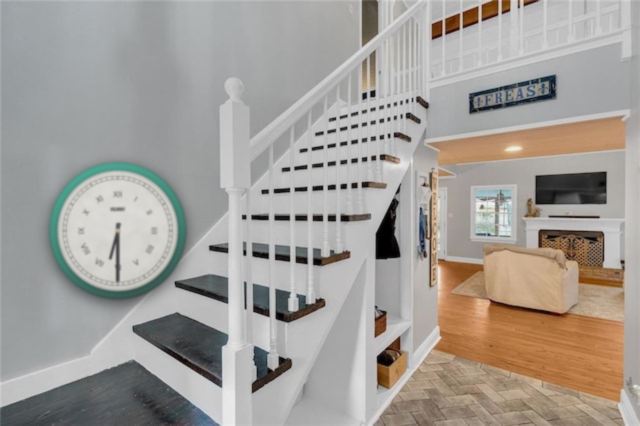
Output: 6h30
